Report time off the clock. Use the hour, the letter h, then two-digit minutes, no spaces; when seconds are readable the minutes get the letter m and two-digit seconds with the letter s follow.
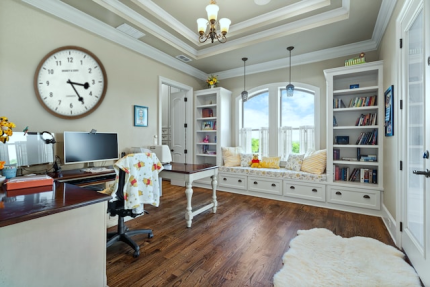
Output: 3h25
